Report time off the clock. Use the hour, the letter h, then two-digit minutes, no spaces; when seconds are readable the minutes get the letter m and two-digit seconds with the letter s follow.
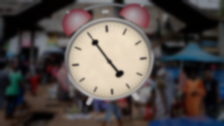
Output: 4h55
